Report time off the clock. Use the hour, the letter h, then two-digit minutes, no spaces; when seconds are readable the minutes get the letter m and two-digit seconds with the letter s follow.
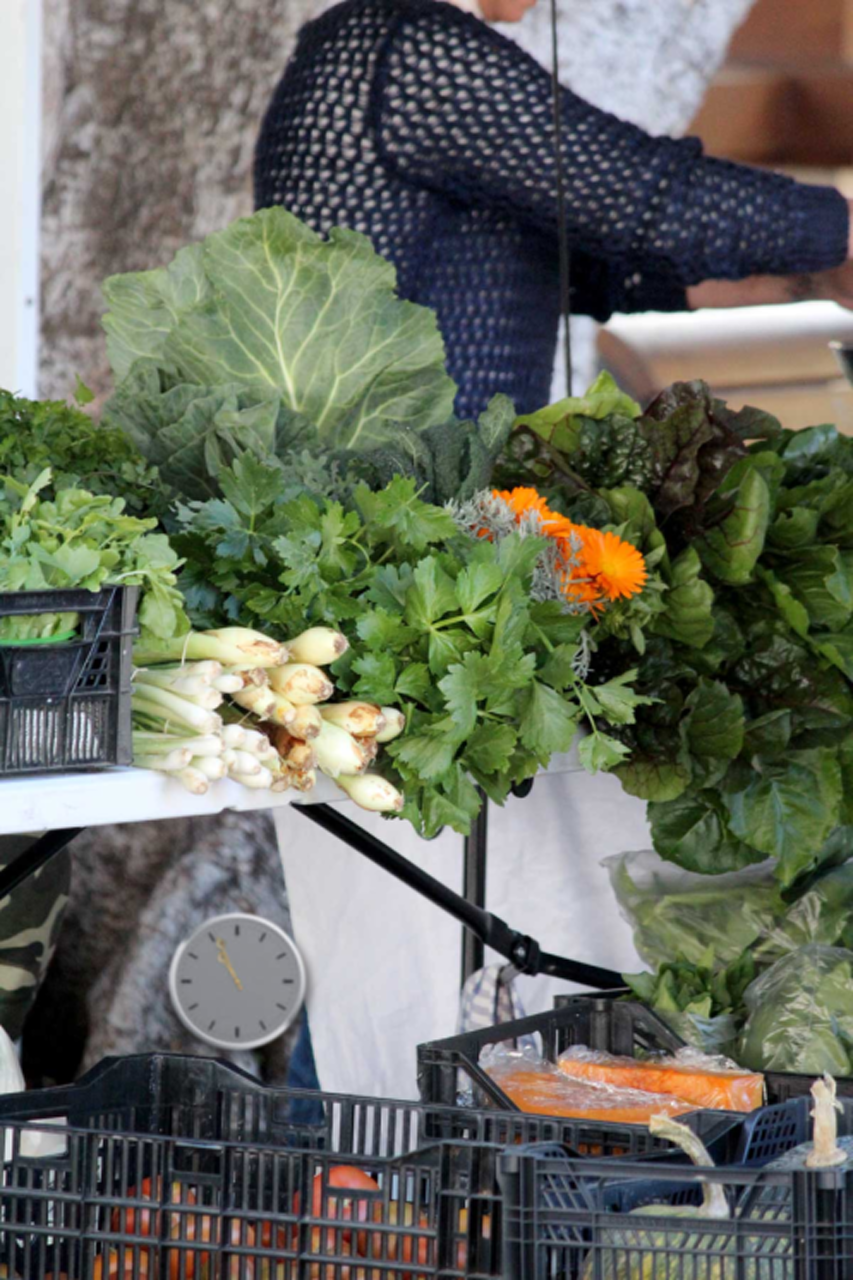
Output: 10h56
